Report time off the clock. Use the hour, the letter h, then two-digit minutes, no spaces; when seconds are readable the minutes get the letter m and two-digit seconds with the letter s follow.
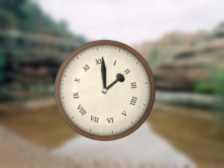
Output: 2h01
